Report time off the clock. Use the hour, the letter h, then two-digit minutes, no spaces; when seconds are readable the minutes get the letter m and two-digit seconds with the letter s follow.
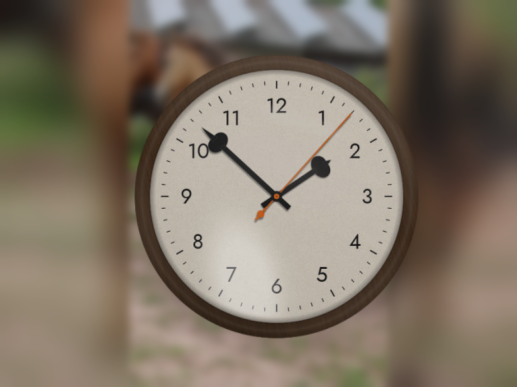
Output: 1h52m07s
